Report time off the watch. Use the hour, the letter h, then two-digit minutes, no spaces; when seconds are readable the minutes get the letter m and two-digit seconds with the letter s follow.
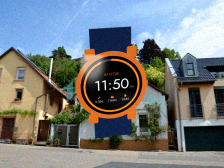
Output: 11h50
